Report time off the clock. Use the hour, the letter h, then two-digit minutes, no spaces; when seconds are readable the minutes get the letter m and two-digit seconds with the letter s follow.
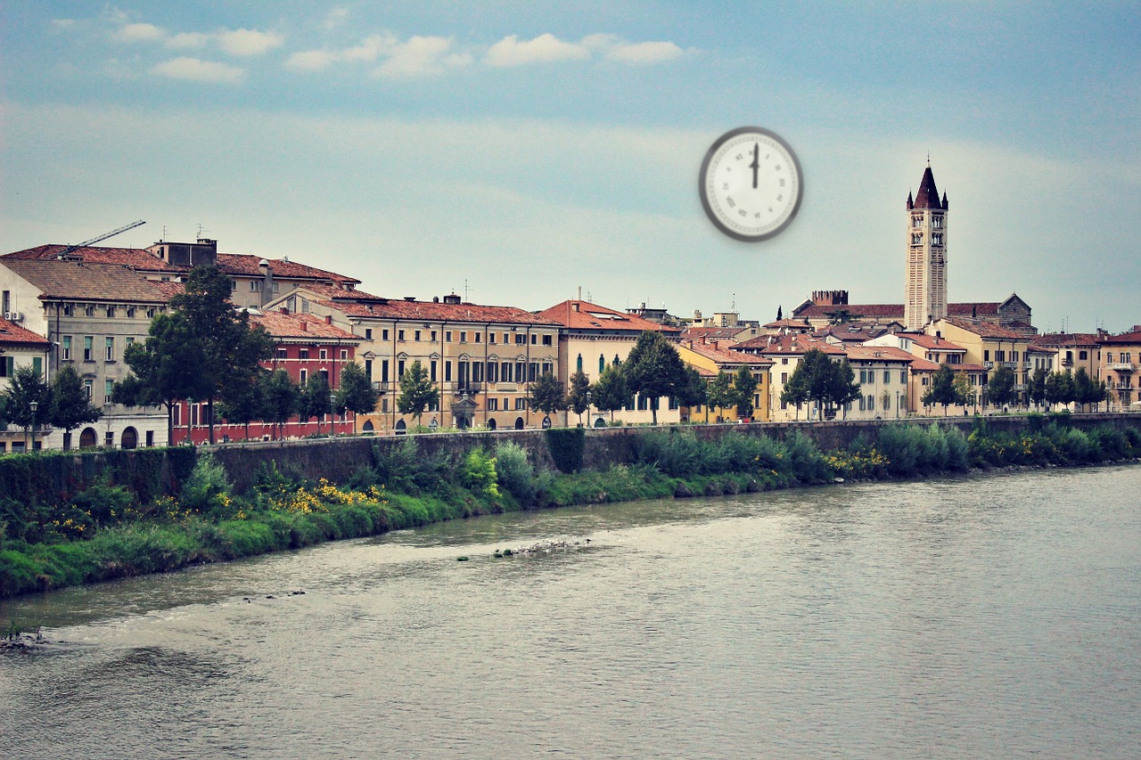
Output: 12h01
